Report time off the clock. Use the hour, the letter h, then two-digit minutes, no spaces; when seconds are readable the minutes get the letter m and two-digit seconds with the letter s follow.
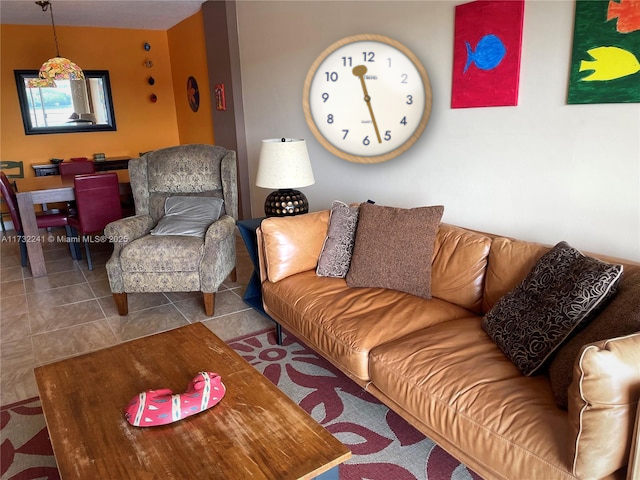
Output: 11h27
